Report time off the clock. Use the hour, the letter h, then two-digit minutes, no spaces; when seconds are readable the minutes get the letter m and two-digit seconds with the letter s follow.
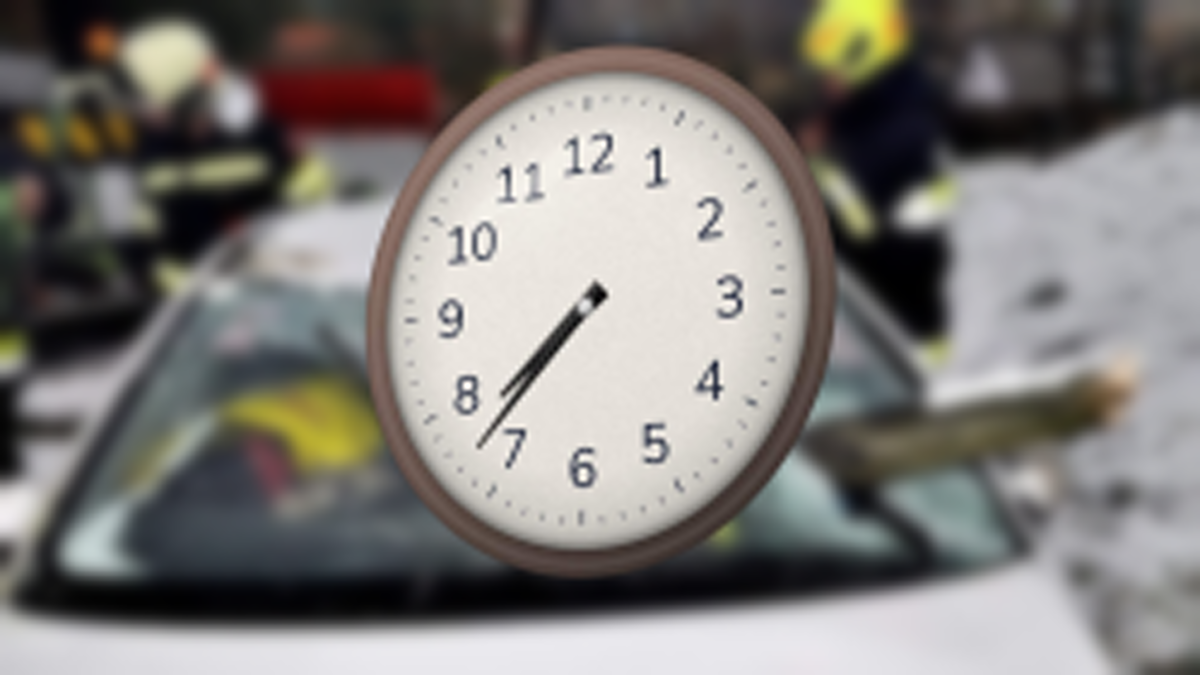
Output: 7h37
